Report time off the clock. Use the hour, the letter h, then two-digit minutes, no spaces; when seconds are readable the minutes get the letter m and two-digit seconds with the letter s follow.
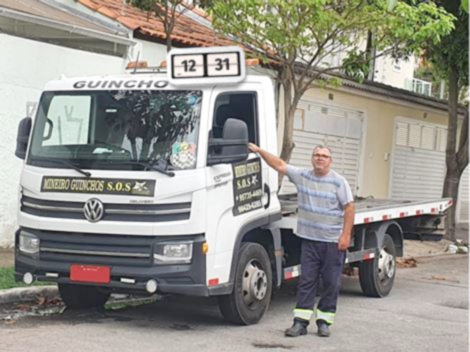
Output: 12h31
